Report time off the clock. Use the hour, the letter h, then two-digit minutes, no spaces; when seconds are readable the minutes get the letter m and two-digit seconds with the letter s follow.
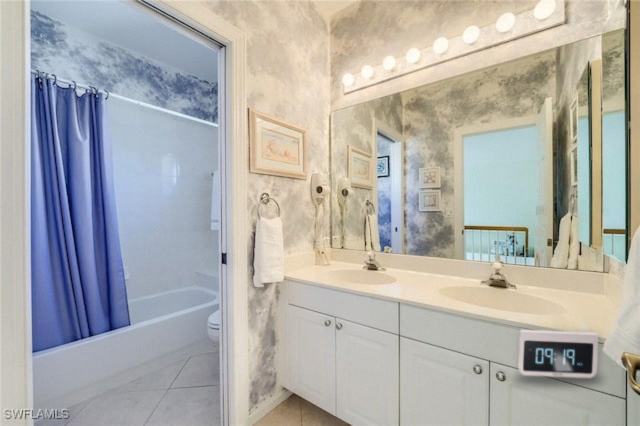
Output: 9h19
